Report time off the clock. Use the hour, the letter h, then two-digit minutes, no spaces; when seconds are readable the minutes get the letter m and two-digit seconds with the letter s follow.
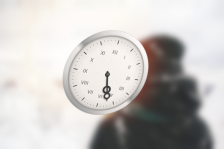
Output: 5h27
